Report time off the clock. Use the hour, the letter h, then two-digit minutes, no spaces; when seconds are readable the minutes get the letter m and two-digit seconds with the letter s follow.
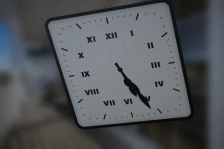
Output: 5h26
